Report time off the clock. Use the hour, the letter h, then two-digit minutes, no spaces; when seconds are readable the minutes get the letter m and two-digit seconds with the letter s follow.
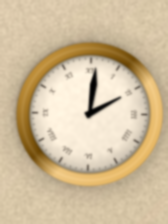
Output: 2h01
